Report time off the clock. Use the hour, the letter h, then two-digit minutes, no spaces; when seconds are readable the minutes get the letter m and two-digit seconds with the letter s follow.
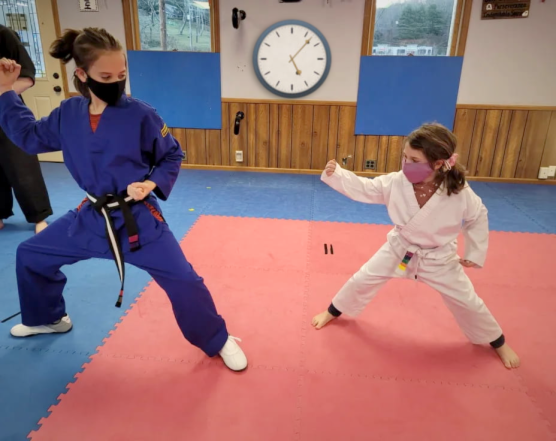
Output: 5h07
